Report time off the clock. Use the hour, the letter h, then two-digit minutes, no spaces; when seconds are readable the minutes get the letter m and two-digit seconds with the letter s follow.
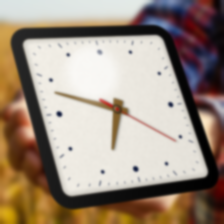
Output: 6h48m21s
